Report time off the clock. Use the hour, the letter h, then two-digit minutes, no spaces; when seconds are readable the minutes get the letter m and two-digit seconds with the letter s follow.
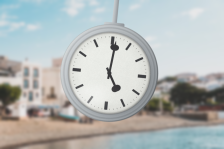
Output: 5h01
